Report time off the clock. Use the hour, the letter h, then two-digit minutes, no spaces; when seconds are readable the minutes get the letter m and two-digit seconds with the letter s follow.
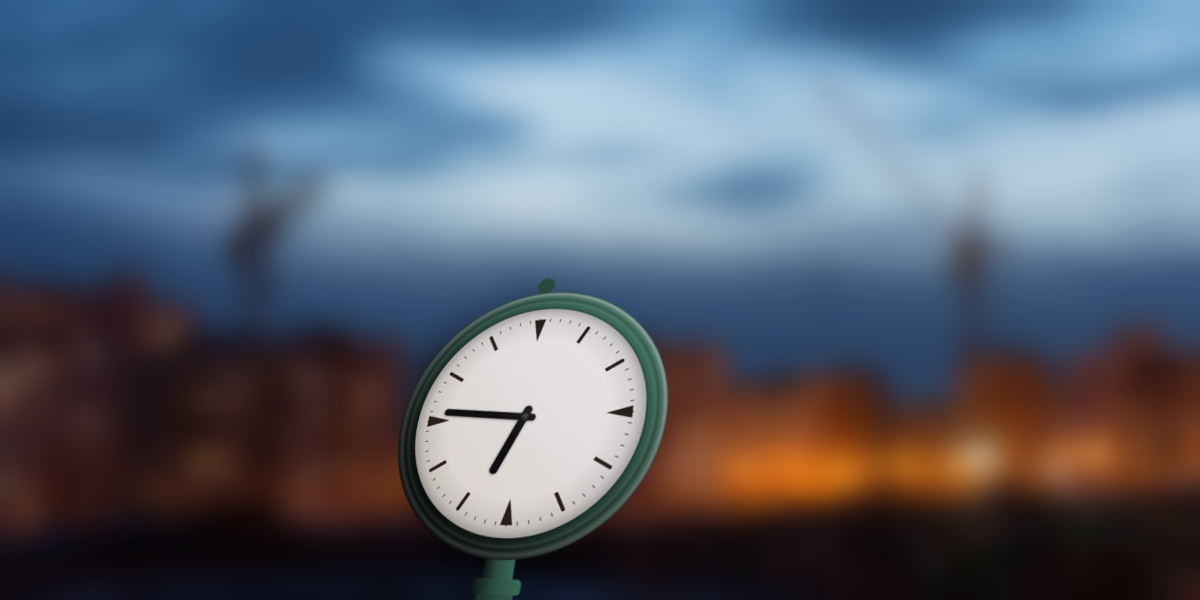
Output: 6h46
